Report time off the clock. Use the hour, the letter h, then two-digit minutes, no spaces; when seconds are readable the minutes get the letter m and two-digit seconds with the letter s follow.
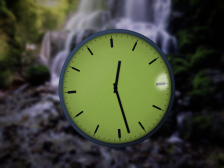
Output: 12h28
